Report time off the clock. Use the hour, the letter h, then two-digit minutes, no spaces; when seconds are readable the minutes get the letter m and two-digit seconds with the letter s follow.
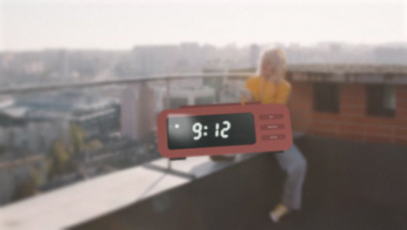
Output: 9h12
